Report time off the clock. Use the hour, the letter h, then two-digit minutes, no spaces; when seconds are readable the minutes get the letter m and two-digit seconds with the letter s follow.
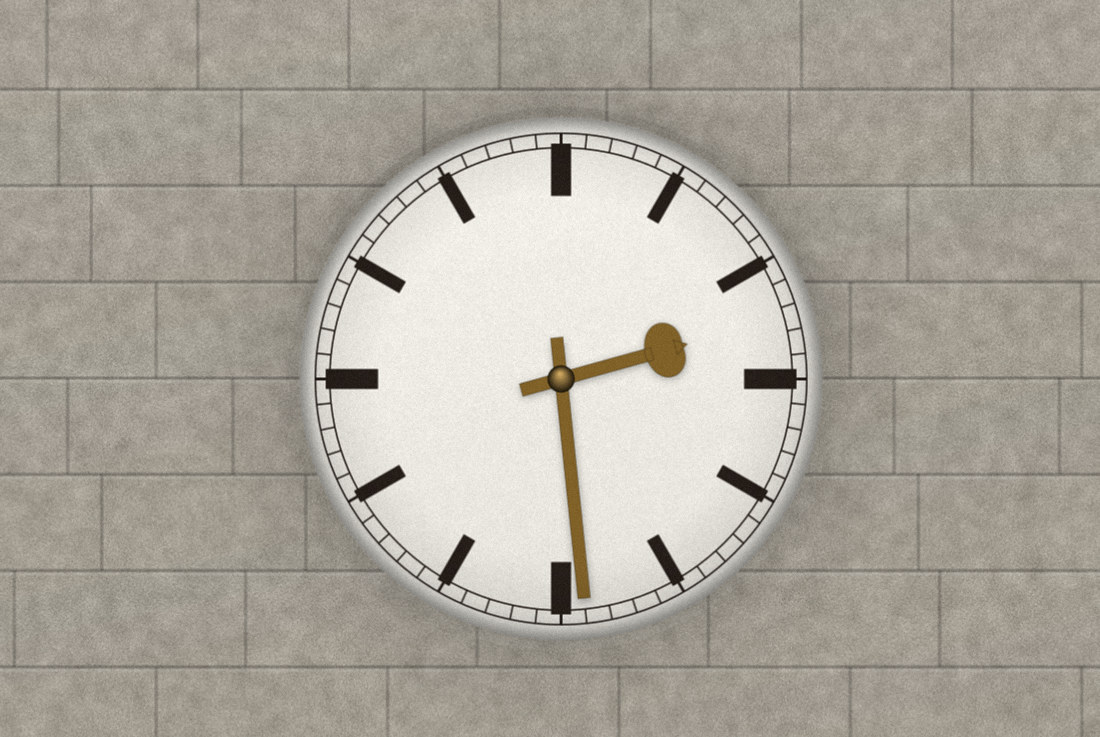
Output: 2h29
